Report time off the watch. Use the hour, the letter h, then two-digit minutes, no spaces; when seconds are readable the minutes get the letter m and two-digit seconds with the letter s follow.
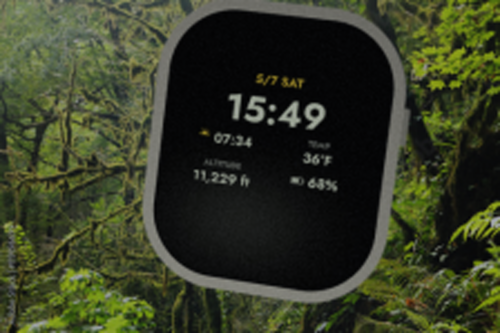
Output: 15h49
